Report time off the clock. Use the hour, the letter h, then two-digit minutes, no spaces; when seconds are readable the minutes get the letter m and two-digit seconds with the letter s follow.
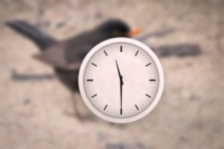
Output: 11h30
